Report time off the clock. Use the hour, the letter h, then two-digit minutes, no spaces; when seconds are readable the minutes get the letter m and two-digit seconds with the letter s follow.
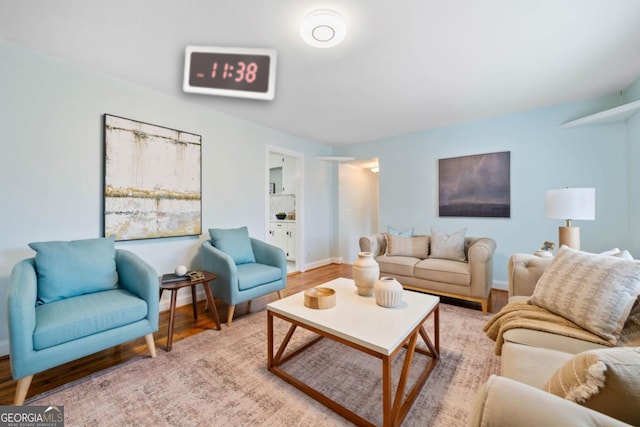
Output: 11h38
